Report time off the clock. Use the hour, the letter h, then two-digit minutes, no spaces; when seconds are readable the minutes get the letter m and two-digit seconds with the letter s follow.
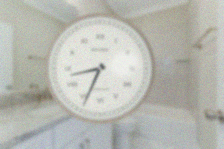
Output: 8h34
